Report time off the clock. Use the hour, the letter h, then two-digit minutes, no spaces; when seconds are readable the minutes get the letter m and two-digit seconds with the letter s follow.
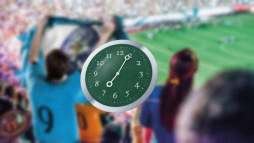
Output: 7h04
